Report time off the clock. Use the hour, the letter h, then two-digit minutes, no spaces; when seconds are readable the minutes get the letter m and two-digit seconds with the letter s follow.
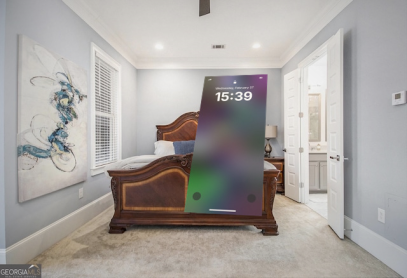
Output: 15h39
